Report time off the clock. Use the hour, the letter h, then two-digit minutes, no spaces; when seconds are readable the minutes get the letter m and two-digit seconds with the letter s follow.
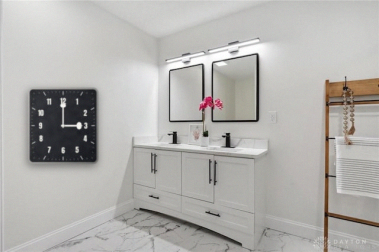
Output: 3h00
